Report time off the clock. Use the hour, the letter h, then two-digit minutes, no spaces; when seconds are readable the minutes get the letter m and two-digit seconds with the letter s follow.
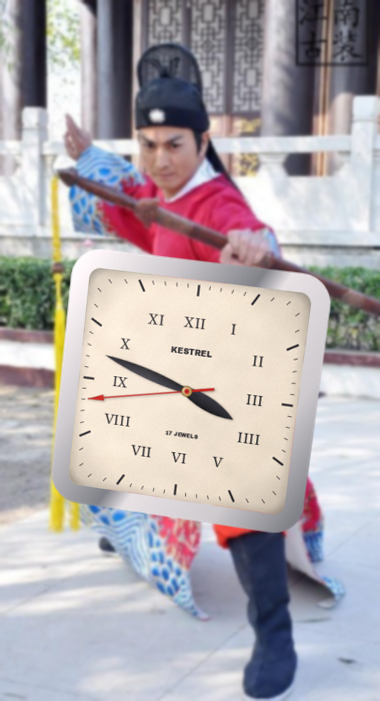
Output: 3h47m43s
